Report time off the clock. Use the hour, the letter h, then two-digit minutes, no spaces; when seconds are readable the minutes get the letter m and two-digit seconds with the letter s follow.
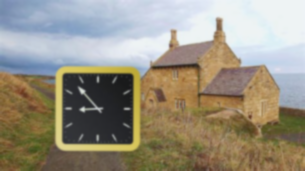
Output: 8h53
